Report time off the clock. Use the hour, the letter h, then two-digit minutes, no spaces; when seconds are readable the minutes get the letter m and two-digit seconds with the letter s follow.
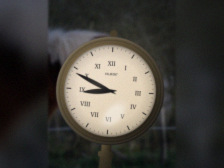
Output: 8h49
